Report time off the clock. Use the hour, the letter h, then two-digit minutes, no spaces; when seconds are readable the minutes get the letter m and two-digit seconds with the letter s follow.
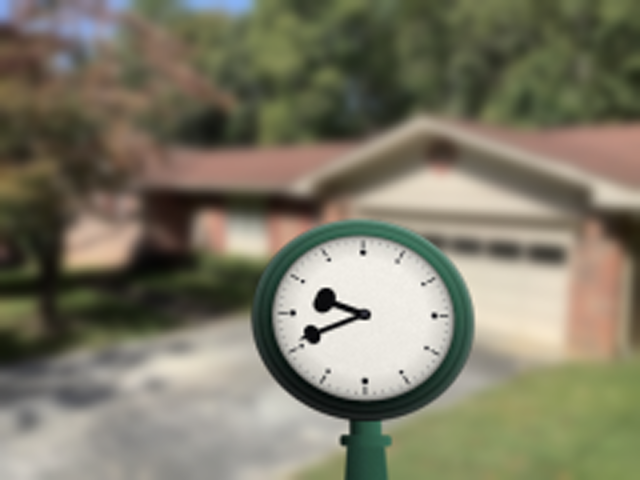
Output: 9h41
